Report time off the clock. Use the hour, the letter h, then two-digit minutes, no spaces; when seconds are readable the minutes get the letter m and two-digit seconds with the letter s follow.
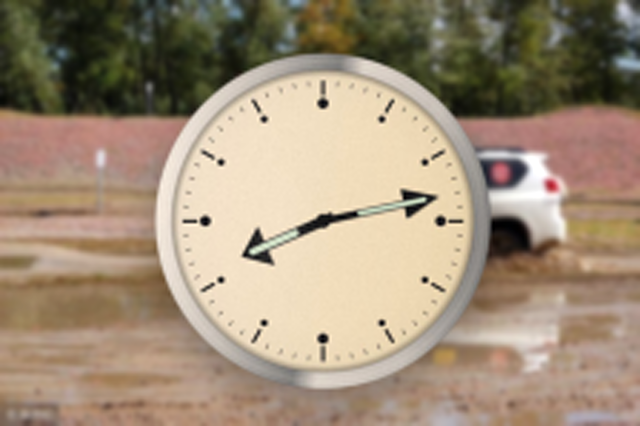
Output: 8h13
